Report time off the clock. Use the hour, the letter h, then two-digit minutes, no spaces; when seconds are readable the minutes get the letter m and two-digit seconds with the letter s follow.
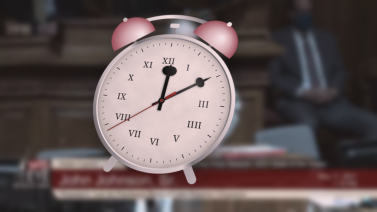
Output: 12h09m39s
